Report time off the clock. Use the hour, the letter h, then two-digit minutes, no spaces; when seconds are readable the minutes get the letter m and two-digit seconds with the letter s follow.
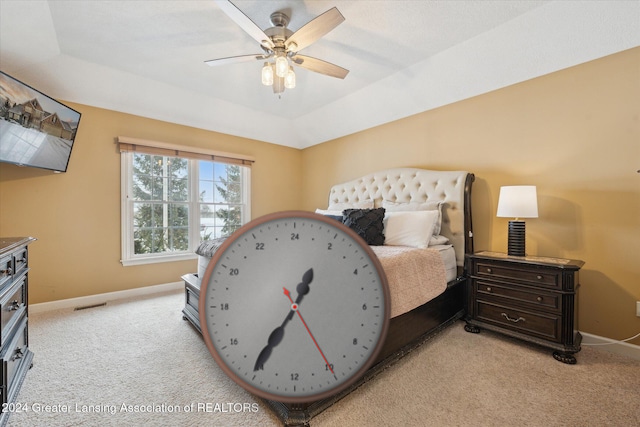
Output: 1h35m25s
